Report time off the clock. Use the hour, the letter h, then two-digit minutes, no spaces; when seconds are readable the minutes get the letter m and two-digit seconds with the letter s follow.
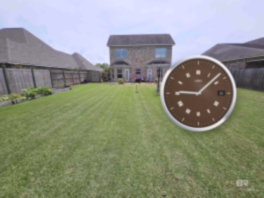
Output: 9h08
